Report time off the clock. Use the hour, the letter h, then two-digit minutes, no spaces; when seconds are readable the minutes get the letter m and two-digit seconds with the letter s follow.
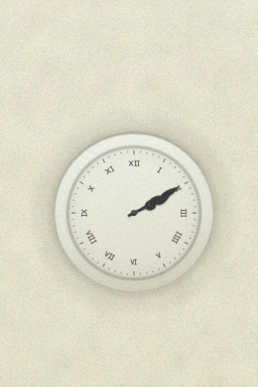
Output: 2h10
